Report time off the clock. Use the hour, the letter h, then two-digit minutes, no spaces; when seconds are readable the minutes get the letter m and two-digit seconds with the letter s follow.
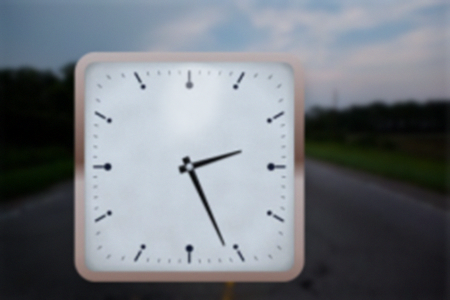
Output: 2h26
